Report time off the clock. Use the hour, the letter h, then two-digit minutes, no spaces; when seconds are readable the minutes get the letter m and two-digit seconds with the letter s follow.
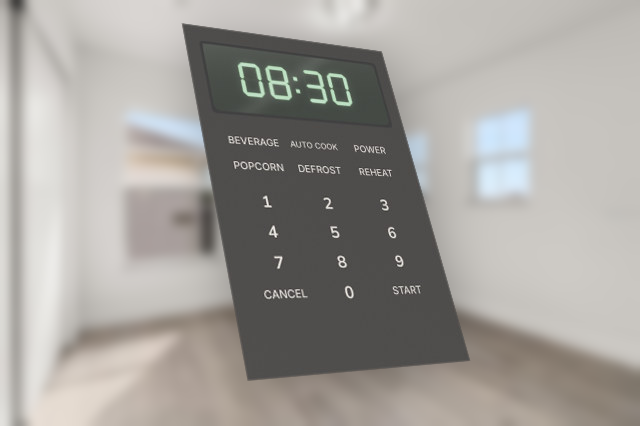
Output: 8h30
